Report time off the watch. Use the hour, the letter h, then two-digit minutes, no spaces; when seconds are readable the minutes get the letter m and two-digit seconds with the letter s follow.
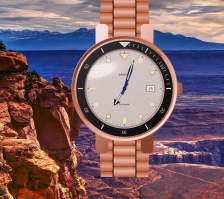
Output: 7h03
